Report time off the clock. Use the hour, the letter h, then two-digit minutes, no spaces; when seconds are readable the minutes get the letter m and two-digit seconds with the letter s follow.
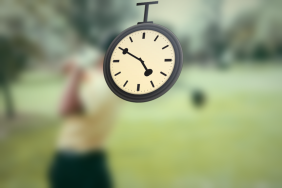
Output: 4h50
